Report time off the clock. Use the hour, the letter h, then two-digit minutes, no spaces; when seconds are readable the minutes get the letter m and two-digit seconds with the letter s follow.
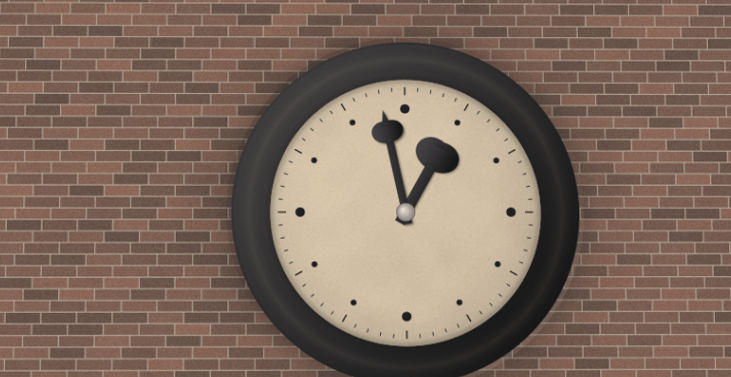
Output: 12h58
